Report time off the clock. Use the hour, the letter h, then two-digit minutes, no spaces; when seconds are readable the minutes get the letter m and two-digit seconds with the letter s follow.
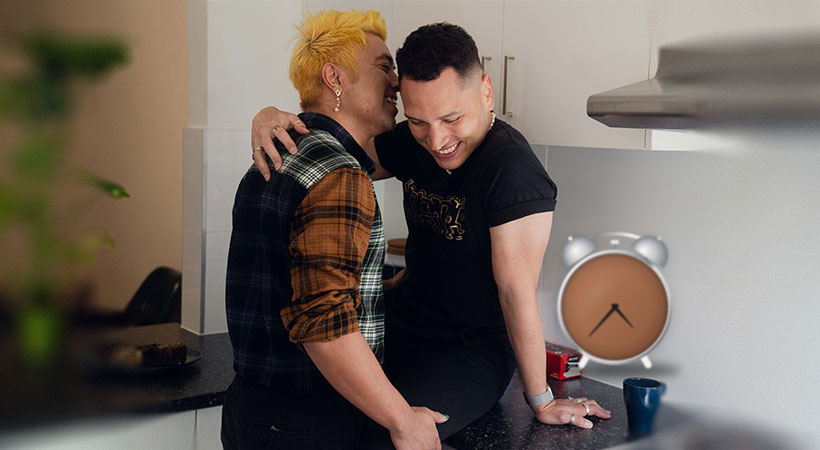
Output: 4h37
